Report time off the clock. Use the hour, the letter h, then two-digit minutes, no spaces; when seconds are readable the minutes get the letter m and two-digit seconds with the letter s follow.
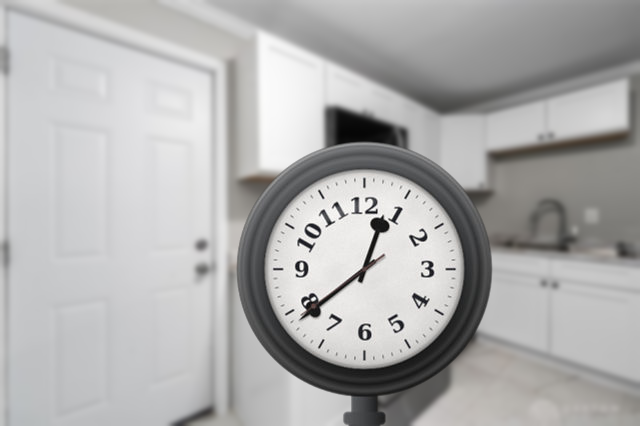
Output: 12h38m39s
